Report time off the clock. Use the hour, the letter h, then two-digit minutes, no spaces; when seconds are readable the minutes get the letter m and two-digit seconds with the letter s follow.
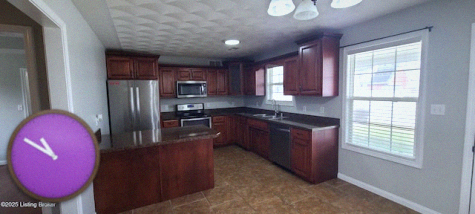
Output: 10h50
